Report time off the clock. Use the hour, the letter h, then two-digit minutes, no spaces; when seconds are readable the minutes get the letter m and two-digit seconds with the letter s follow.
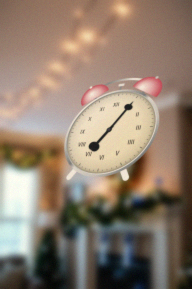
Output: 7h05
